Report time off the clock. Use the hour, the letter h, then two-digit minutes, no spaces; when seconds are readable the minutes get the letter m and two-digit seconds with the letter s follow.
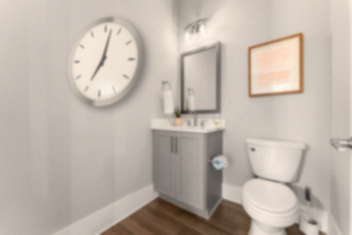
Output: 7h02
